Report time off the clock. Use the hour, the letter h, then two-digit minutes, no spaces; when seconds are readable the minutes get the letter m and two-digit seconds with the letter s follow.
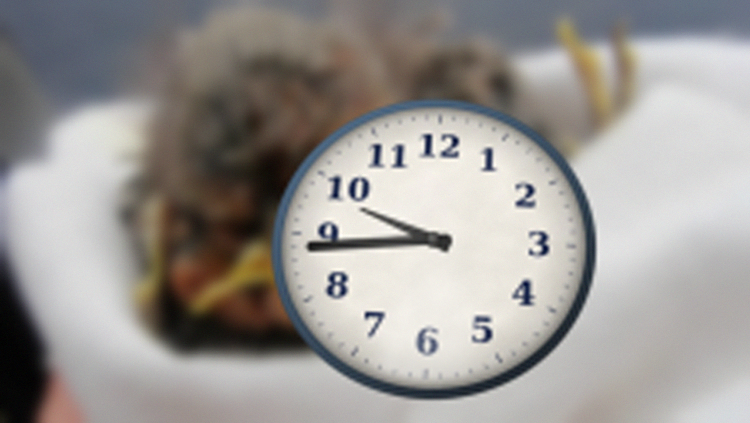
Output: 9h44
